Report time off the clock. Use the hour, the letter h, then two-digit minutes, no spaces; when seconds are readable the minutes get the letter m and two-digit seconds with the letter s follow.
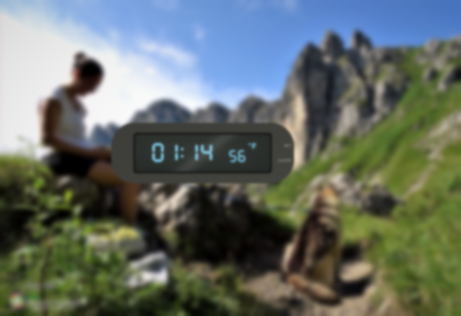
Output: 1h14
